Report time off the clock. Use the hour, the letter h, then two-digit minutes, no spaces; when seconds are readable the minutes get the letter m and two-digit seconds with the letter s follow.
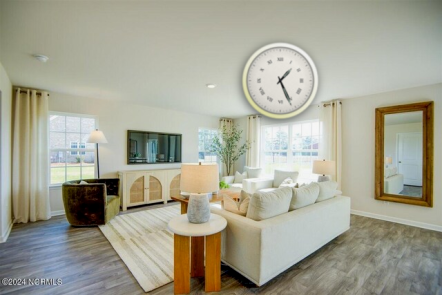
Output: 1h26
